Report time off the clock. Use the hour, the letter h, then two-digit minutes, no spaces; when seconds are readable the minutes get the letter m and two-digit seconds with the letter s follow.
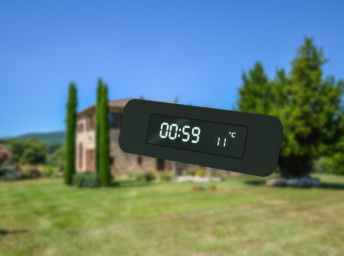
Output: 0h59
